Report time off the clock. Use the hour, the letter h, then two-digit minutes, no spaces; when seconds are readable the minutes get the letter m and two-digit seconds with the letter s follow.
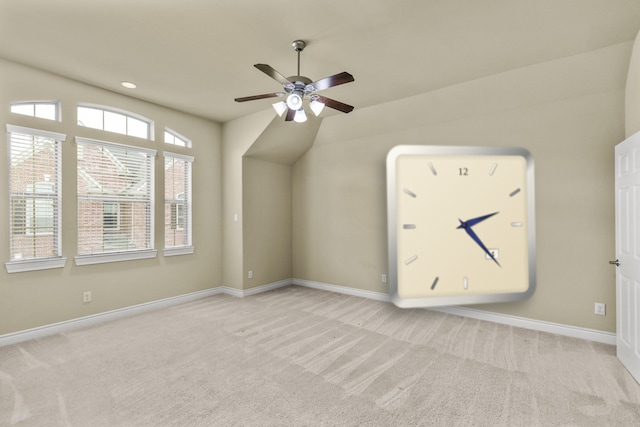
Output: 2h23
